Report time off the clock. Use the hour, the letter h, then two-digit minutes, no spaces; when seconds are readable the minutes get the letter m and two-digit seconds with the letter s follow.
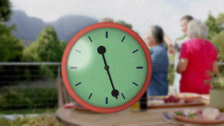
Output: 11h27
